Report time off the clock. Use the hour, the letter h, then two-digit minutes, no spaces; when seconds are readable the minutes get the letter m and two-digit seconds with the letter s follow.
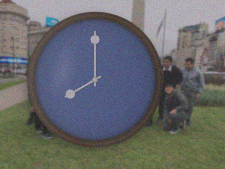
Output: 8h00
